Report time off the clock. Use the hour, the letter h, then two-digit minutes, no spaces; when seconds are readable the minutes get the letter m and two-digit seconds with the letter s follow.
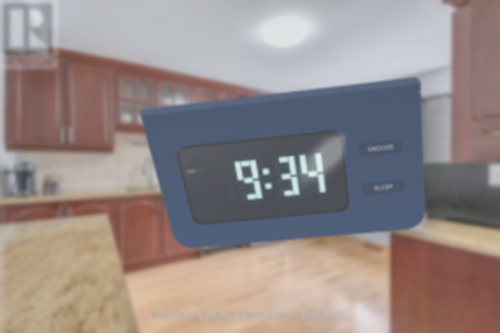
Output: 9h34
